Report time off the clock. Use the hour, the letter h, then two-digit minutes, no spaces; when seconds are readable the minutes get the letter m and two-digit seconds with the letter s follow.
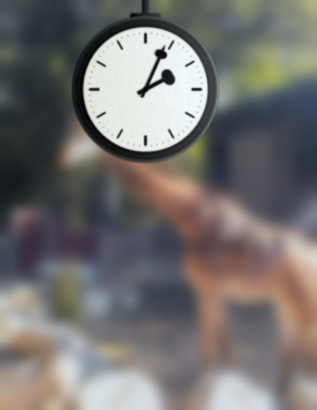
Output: 2h04
